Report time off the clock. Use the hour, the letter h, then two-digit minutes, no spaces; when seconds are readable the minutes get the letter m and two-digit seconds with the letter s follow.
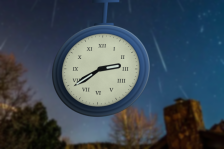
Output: 2h39
